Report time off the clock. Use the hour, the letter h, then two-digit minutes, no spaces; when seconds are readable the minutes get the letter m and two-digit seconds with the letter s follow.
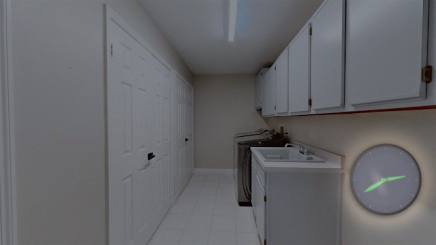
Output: 2h40
